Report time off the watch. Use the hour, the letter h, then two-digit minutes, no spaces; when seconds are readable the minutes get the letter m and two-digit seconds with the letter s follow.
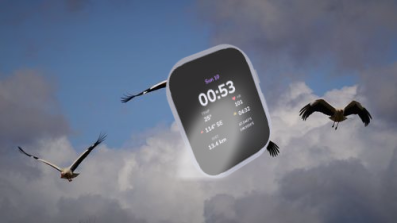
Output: 0h53
